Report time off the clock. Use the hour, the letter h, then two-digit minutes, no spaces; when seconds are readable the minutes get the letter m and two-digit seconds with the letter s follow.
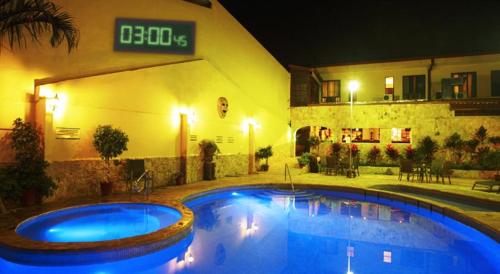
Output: 3h00
